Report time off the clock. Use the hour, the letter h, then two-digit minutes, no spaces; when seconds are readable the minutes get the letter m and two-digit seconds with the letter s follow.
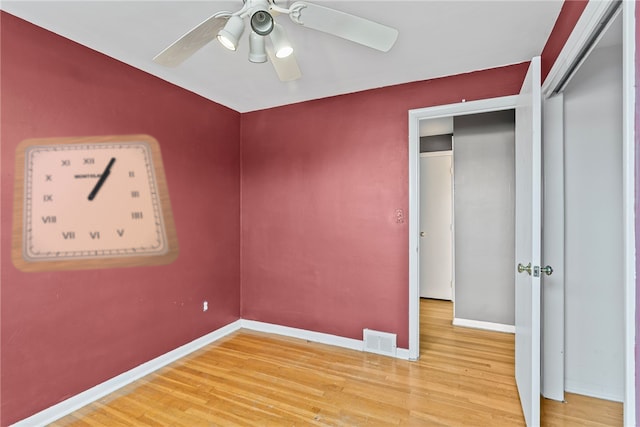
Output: 1h05
